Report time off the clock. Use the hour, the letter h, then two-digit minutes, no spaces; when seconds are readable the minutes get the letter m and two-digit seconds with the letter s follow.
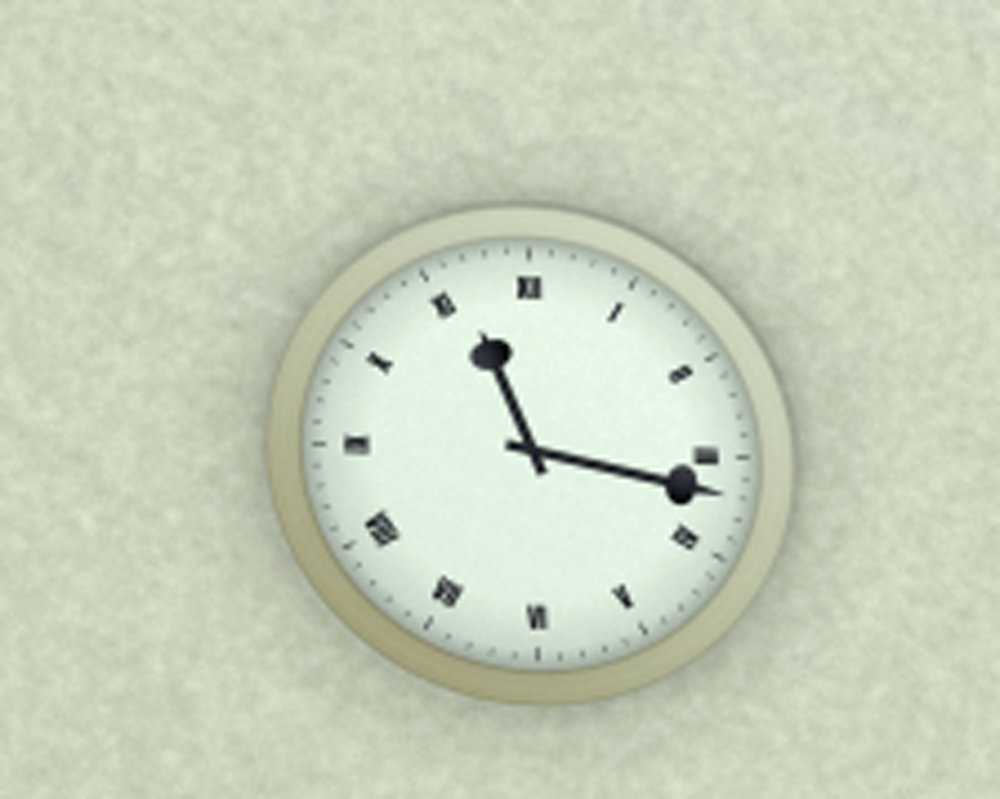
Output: 11h17
